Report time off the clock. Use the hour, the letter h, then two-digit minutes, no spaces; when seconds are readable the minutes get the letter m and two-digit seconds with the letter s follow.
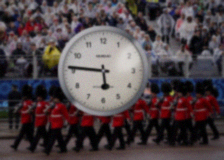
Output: 5h46
